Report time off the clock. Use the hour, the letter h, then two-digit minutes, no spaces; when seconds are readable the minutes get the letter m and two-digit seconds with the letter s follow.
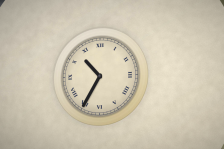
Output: 10h35
